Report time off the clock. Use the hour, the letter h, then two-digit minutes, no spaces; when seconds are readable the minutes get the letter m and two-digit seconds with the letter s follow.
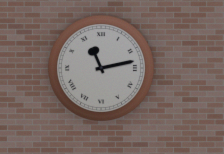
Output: 11h13
